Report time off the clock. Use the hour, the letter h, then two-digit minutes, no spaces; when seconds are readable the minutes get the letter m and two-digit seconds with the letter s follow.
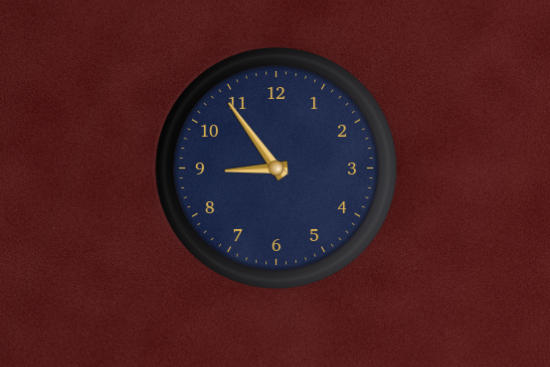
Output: 8h54
